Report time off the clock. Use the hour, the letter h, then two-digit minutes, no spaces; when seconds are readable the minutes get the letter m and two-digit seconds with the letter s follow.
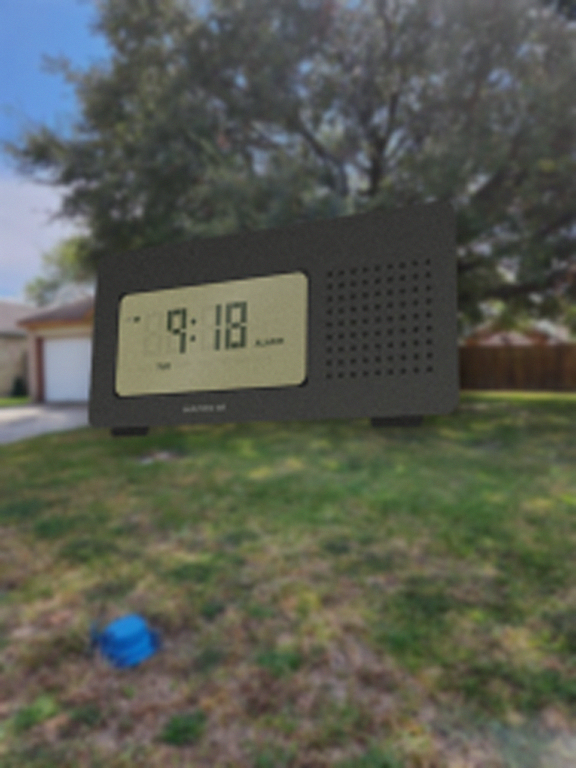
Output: 9h18
